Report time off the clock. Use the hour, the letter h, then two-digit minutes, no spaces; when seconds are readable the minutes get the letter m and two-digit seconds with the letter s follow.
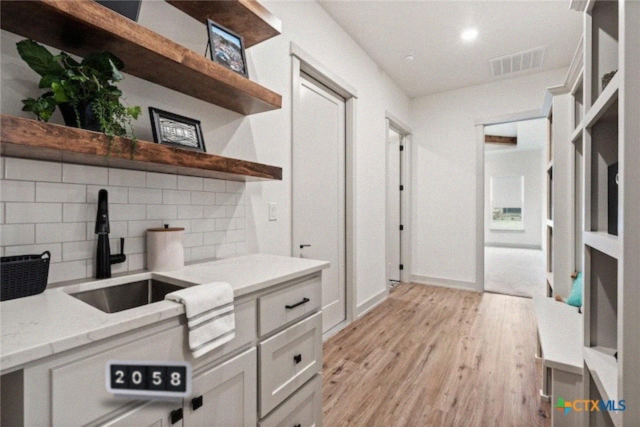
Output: 20h58
